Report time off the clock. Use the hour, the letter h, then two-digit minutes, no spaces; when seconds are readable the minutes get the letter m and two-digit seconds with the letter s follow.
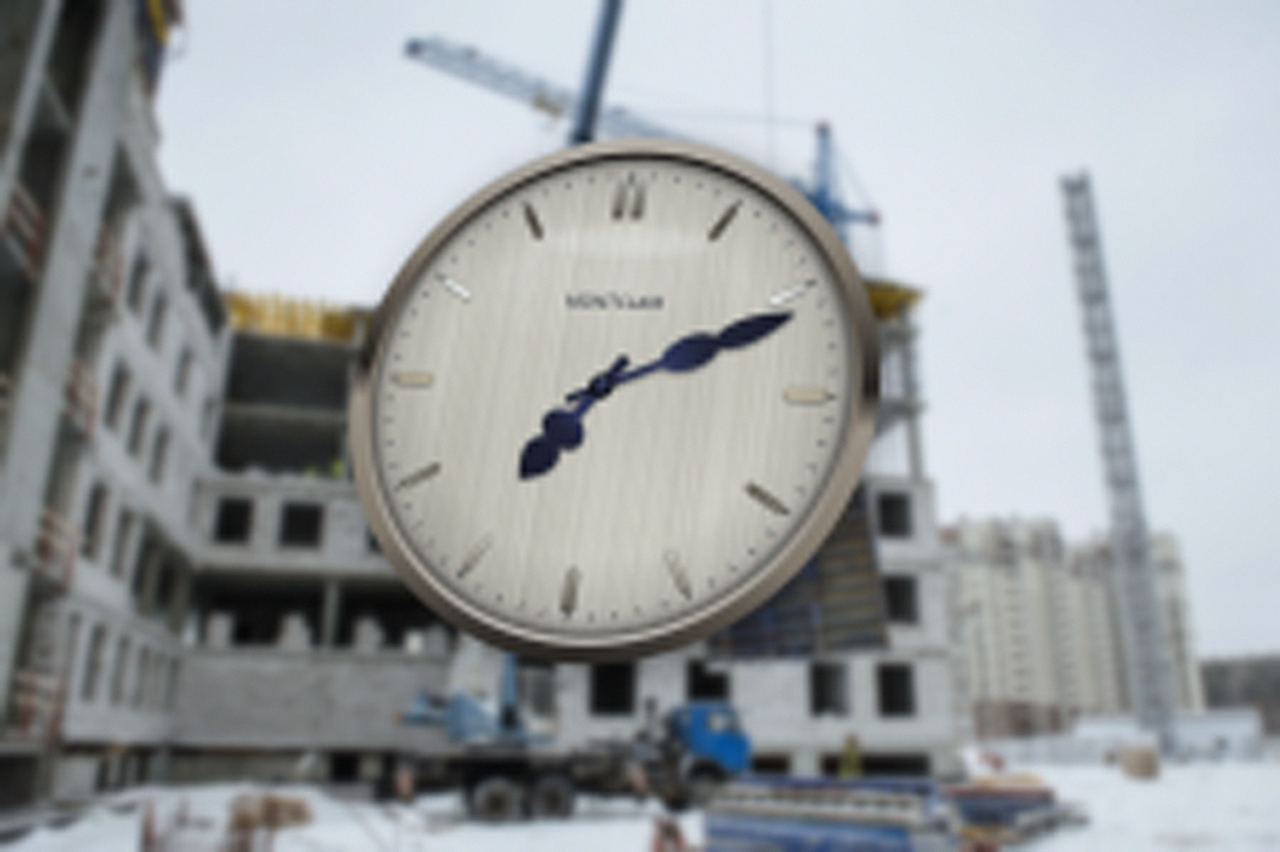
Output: 7h11
